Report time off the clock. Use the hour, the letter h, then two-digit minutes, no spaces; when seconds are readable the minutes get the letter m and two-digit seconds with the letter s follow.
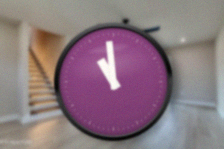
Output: 10h59
